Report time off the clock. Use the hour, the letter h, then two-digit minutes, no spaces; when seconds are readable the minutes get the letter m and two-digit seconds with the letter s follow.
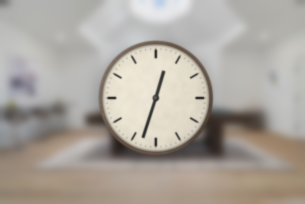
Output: 12h33
